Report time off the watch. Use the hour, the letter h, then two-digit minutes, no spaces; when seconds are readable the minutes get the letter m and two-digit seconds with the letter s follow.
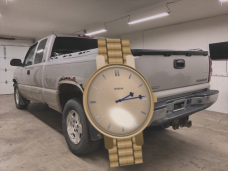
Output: 2h14
